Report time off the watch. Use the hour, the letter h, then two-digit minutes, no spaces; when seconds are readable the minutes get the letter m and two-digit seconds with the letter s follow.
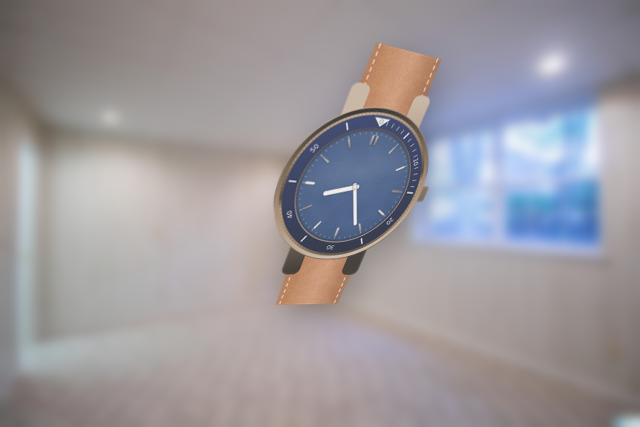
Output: 8h26
